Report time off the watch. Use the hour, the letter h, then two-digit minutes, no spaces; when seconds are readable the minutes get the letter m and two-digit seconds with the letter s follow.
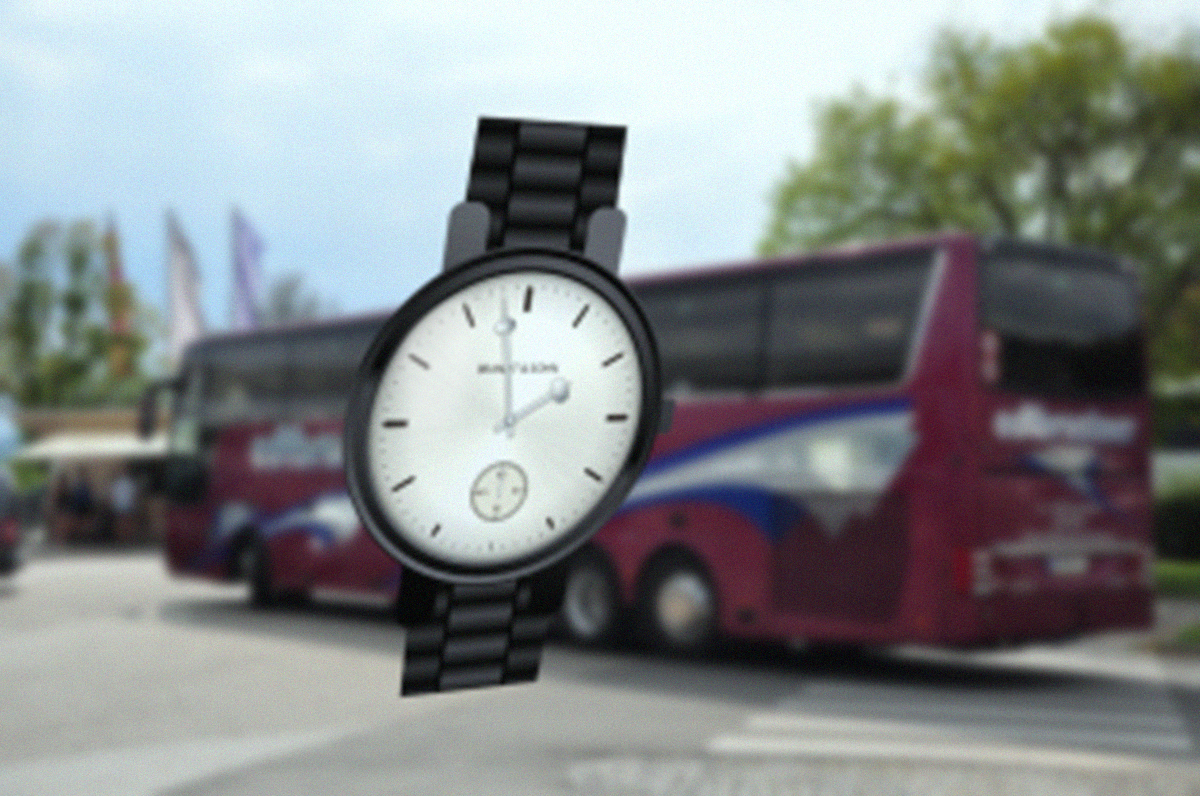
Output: 1h58
